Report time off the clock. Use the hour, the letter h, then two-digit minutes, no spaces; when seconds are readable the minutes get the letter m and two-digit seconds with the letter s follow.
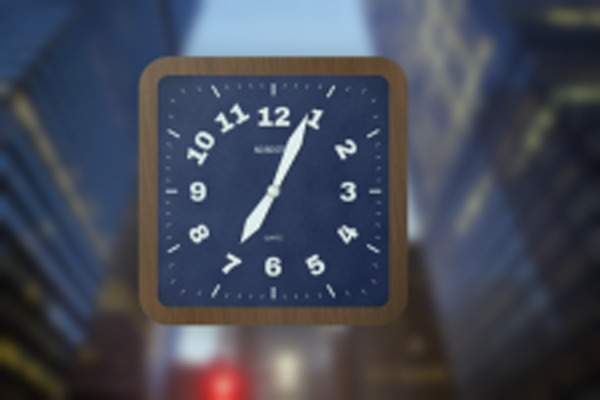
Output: 7h04
